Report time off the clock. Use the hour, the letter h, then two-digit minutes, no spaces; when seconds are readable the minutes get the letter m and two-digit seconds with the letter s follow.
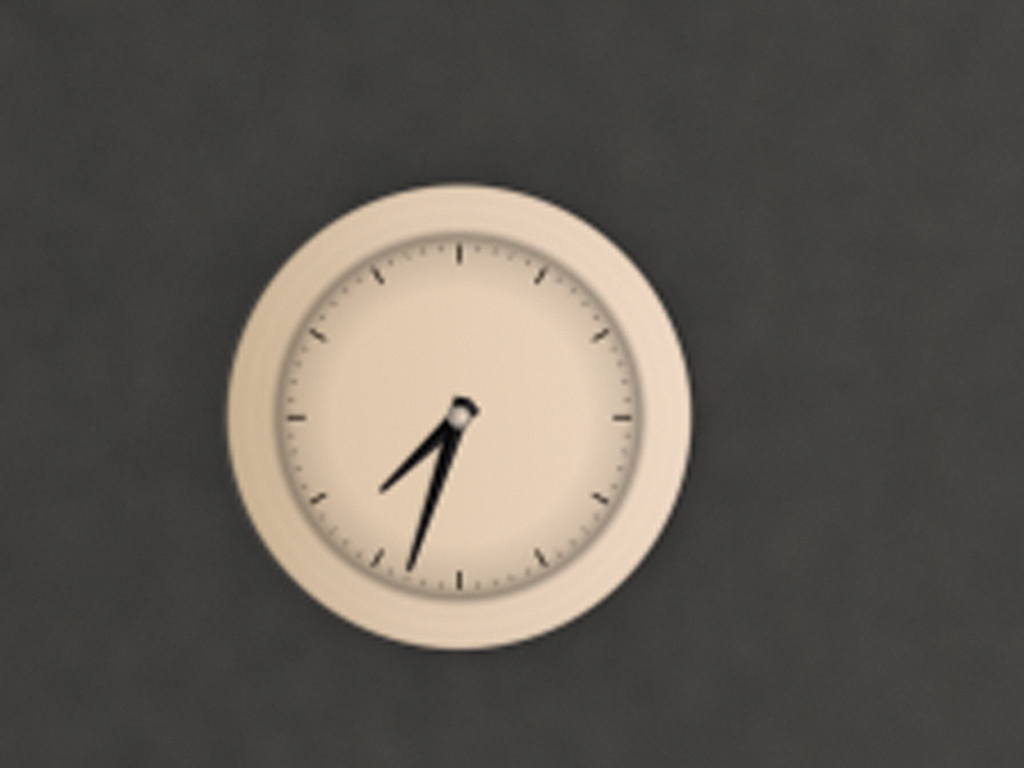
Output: 7h33
